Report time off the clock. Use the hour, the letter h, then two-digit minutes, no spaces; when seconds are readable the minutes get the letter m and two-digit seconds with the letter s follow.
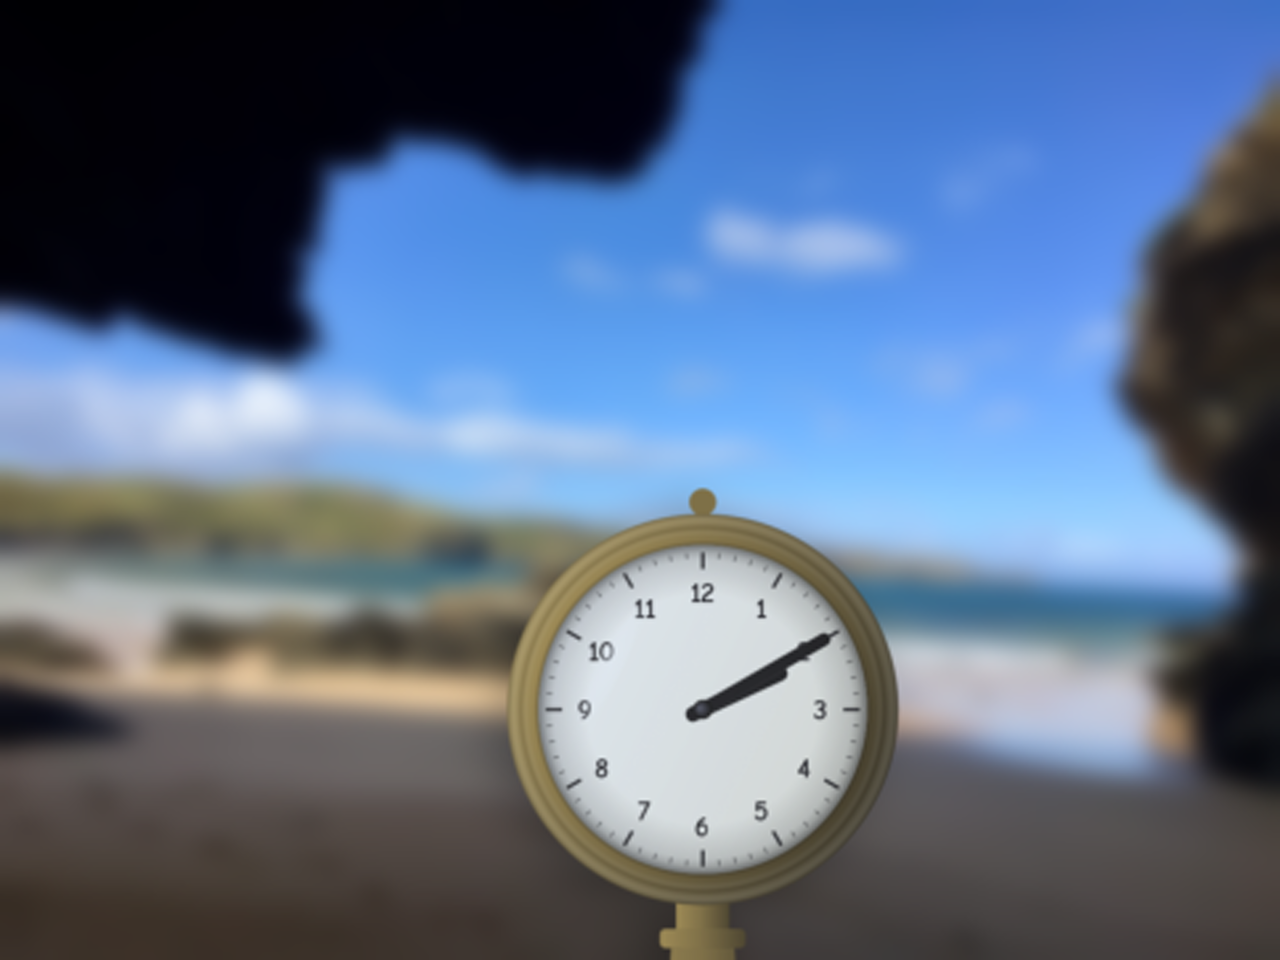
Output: 2h10
